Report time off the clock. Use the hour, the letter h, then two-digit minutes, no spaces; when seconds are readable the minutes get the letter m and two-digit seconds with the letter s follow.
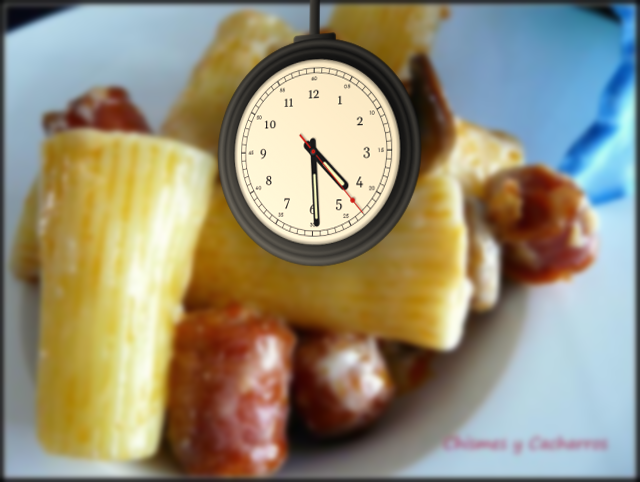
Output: 4h29m23s
